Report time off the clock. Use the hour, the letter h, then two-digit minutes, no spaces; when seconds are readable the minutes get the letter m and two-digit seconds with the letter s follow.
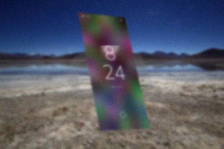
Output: 8h24
